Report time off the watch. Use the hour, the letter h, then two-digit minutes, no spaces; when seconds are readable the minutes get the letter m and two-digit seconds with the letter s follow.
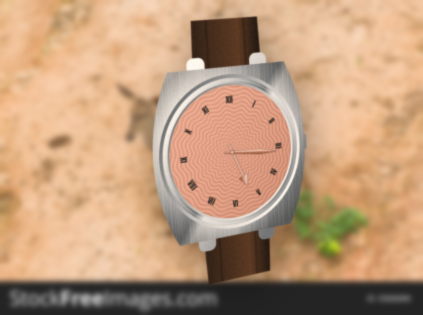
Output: 5h16
